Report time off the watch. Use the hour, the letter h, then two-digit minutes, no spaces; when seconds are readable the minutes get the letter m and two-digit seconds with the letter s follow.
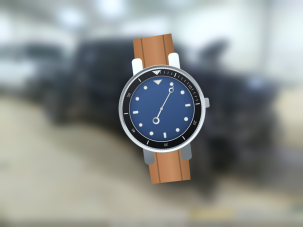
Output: 7h06
